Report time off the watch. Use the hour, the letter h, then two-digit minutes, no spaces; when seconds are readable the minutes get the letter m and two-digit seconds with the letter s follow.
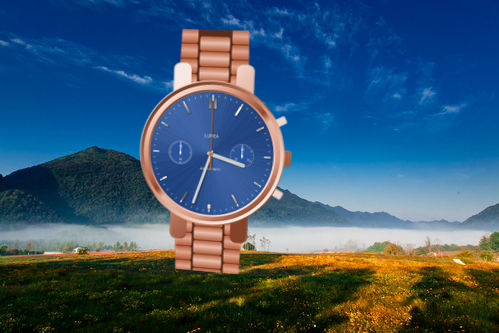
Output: 3h33
